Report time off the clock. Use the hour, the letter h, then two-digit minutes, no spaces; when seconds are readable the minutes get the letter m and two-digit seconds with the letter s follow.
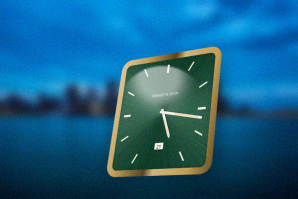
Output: 5h17
